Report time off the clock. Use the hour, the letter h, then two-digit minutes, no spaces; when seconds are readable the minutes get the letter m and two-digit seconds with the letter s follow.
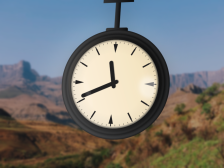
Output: 11h41
